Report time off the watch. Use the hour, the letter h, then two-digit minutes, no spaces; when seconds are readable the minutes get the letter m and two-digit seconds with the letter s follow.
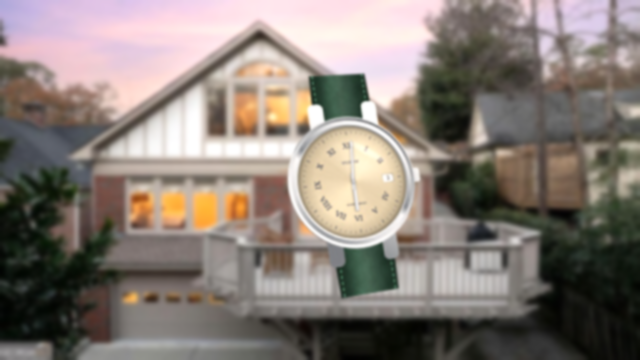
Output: 6h01
